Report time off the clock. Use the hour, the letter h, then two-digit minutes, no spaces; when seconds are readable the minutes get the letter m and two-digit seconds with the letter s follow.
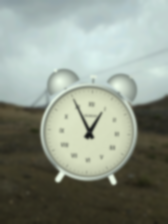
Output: 12h55
